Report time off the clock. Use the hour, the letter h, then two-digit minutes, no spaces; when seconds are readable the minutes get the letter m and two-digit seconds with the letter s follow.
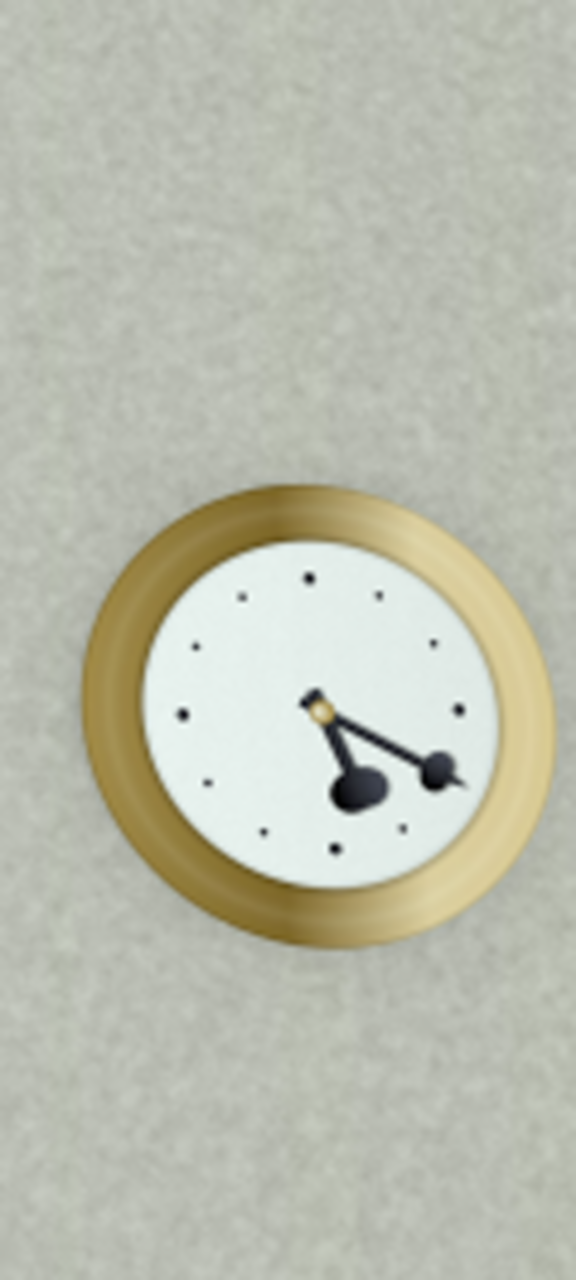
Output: 5h20
